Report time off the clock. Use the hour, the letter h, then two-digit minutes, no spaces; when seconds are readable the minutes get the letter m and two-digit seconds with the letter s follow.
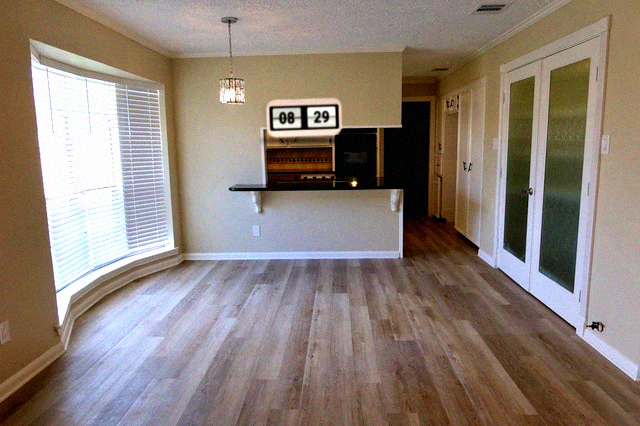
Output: 8h29
